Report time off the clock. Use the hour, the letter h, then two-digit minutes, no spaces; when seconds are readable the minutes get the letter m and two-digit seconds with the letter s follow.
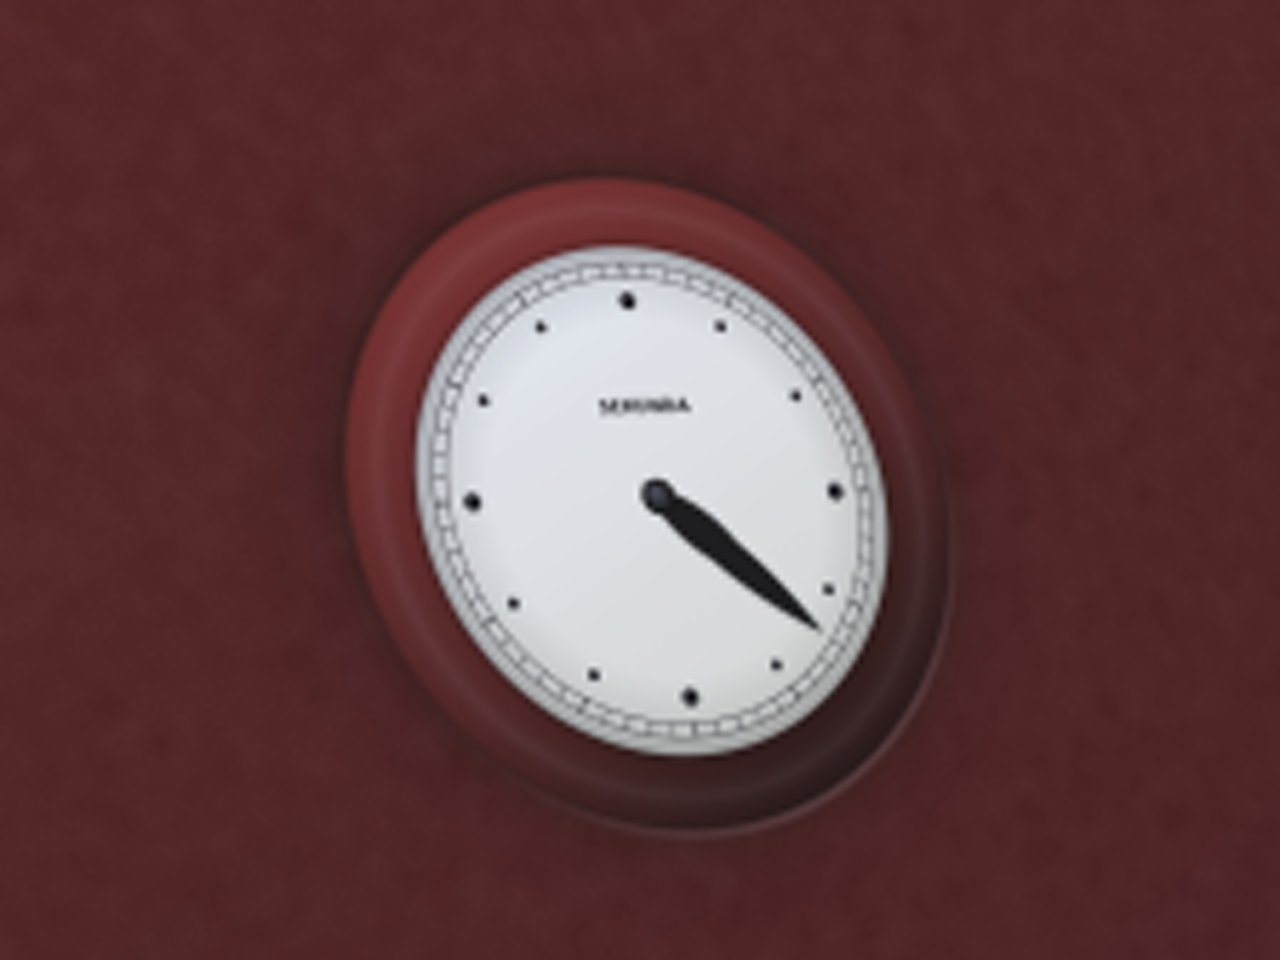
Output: 4h22
